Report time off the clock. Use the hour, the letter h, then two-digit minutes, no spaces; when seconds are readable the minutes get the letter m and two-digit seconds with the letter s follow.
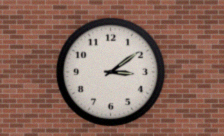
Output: 3h09
